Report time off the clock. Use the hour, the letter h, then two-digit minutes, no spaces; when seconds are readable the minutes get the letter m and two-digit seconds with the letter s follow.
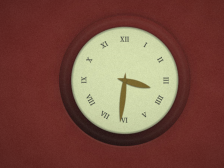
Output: 3h31
